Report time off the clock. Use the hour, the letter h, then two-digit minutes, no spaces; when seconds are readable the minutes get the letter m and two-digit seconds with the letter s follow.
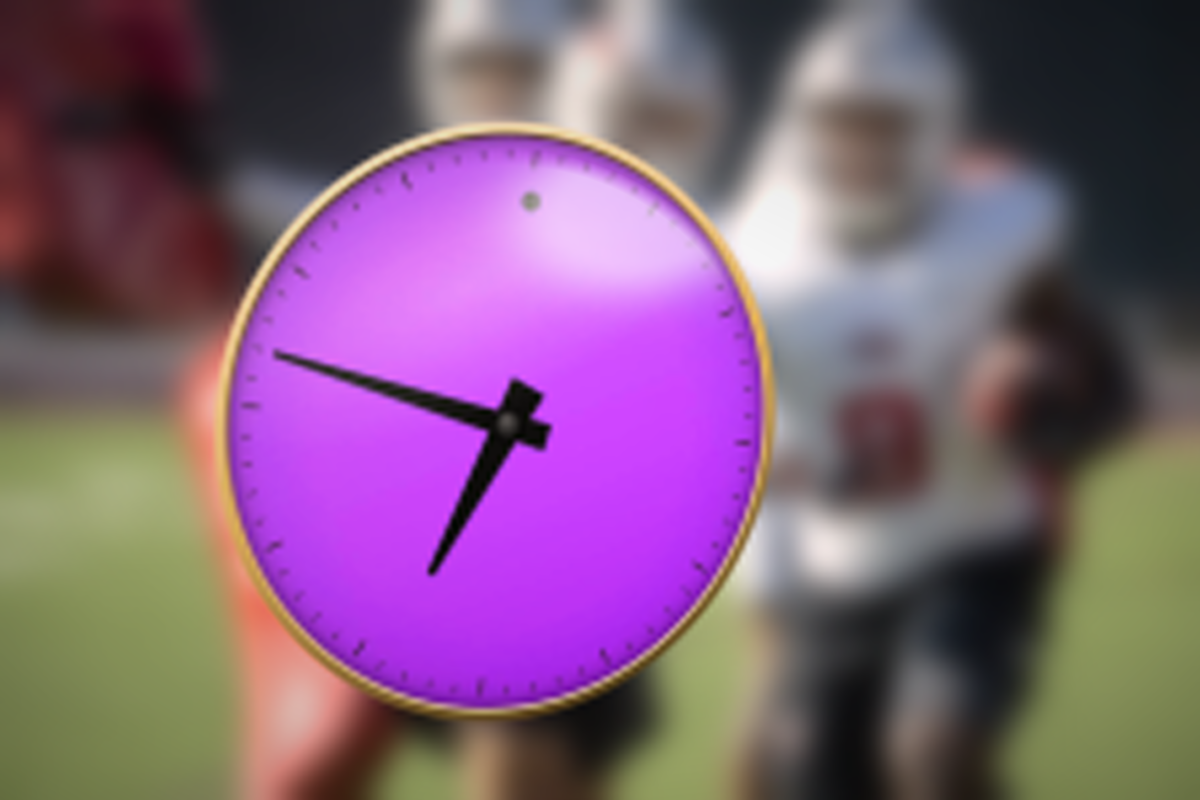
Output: 6h47
